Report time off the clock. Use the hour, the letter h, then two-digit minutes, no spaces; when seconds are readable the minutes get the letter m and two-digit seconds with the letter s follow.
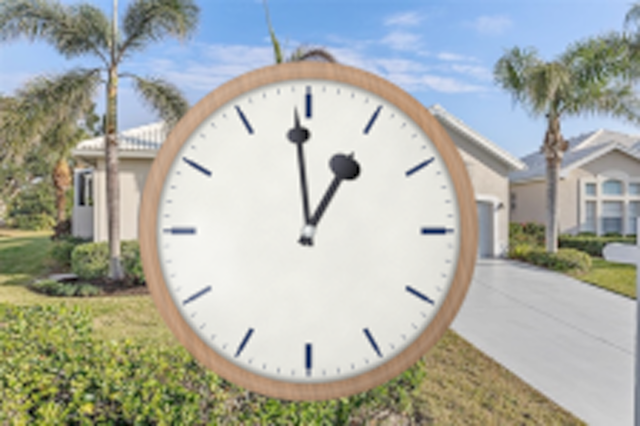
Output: 12h59
